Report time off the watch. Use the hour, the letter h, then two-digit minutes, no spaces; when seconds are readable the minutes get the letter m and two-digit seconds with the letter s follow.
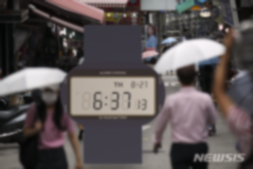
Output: 6h37
